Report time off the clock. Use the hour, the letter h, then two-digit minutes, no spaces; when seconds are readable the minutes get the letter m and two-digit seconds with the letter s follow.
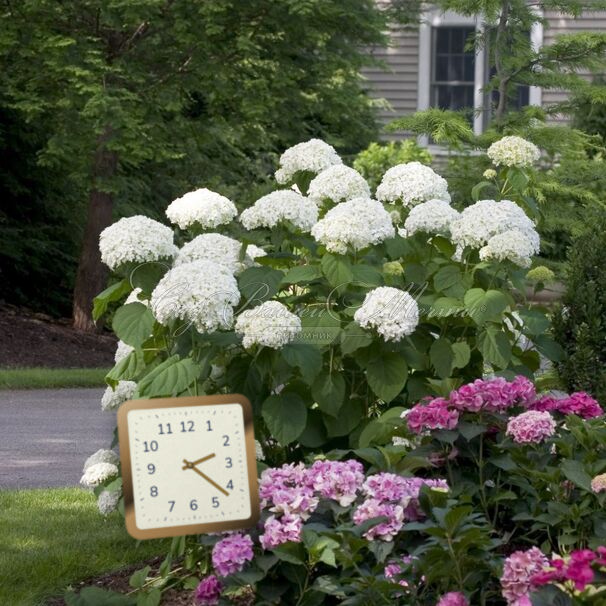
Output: 2h22
